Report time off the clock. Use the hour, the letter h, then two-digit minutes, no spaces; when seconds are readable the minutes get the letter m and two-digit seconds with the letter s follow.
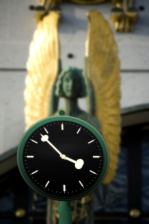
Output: 3h53
